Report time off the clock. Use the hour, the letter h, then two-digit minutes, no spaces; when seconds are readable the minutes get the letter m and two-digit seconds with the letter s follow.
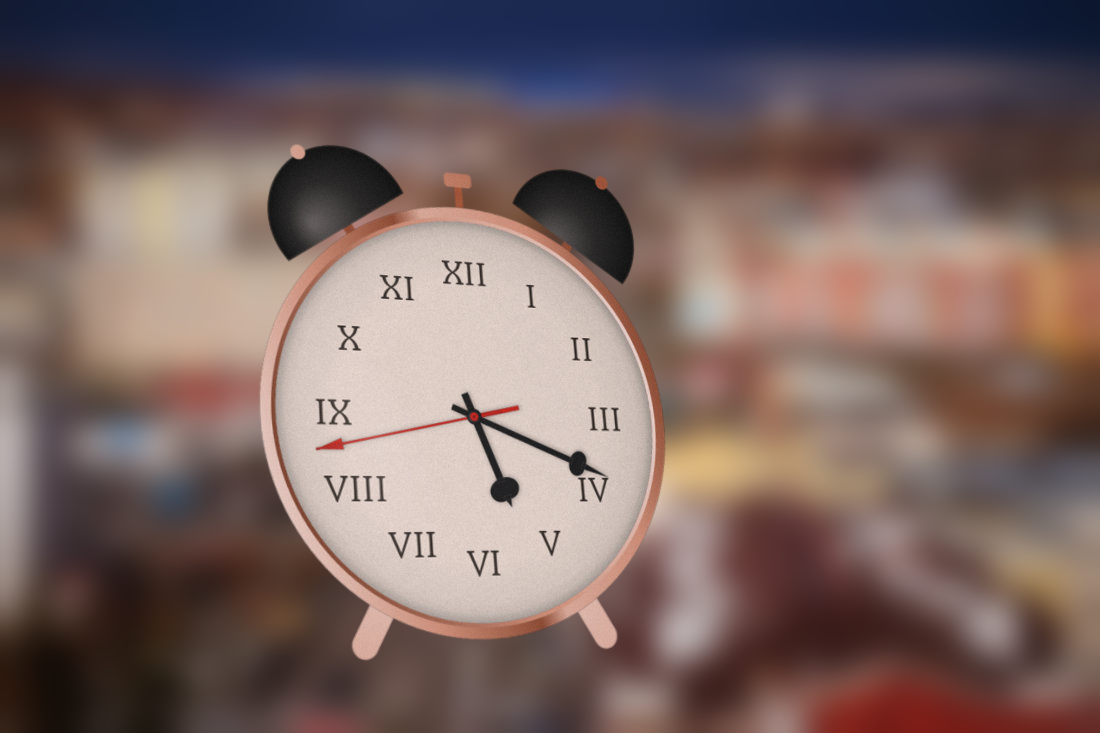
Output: 5h18m43s
